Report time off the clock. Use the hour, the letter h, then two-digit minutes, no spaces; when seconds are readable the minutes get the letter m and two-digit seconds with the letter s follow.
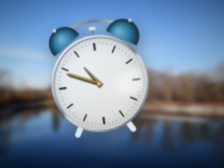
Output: 10h49
